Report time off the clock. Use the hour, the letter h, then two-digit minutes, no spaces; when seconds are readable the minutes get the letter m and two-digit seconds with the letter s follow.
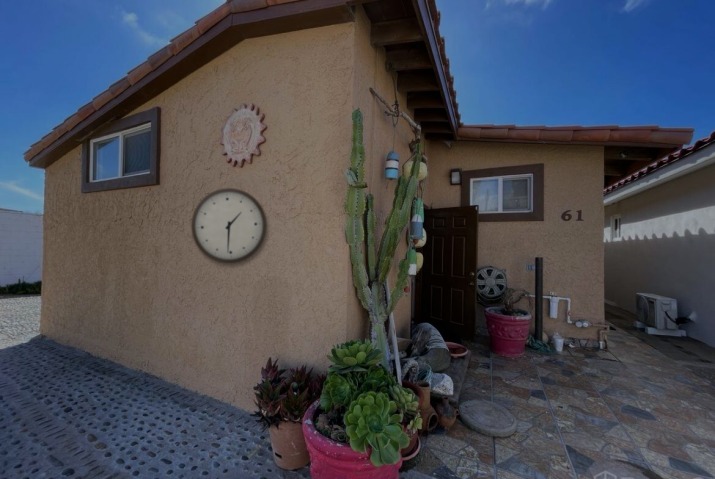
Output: 1h31
